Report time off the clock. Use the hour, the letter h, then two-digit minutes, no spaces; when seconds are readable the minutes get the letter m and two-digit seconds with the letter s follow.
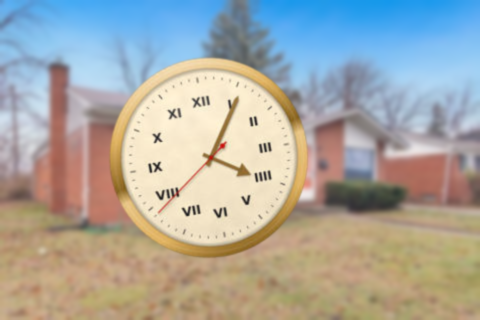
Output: 4h05m39s
